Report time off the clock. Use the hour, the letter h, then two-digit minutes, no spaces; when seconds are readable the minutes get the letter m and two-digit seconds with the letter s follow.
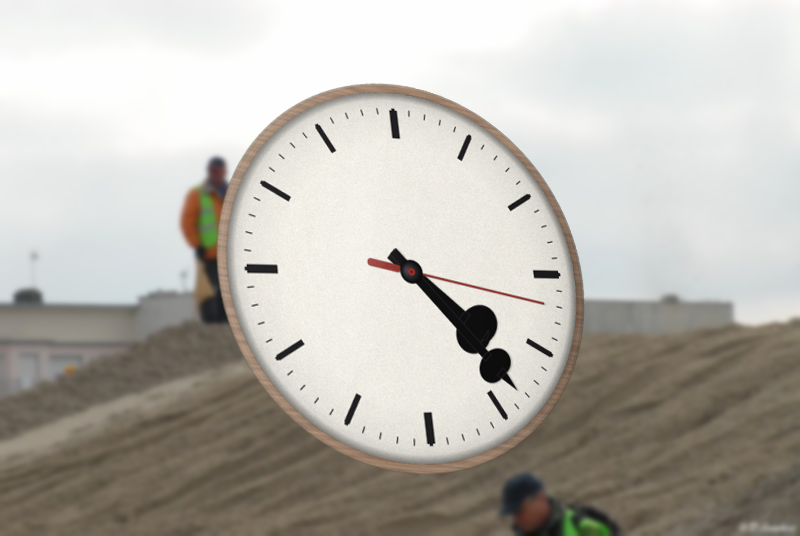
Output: 4h23m17s
